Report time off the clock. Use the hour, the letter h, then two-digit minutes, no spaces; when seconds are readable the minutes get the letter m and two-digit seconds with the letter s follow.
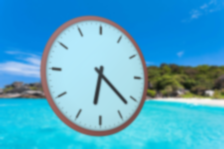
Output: 6h22
